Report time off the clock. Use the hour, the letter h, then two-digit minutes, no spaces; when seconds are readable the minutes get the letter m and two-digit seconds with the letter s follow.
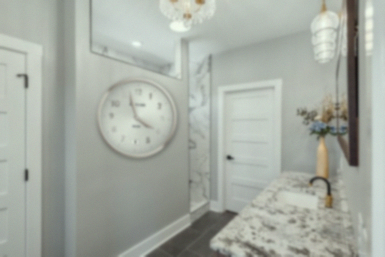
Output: 3h57
